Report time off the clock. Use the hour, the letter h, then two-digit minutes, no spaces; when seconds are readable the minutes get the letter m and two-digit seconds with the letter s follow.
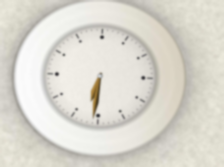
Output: 6h31
